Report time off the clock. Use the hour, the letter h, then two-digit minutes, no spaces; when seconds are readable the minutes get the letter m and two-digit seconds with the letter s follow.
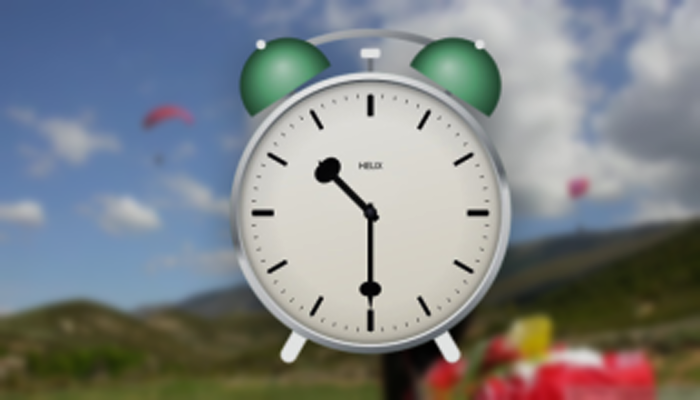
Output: 10h30
